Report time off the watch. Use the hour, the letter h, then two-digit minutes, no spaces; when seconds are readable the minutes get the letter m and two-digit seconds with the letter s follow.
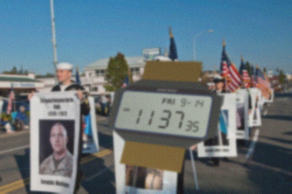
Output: 11h37
